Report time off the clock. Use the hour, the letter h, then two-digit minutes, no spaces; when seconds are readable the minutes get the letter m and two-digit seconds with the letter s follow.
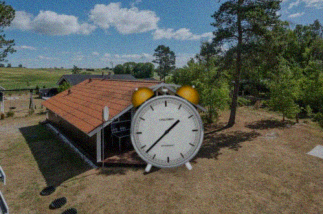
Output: 1h38
